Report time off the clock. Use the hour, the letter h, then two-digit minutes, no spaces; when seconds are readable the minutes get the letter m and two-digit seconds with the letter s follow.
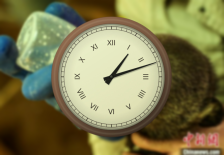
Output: 1h12
